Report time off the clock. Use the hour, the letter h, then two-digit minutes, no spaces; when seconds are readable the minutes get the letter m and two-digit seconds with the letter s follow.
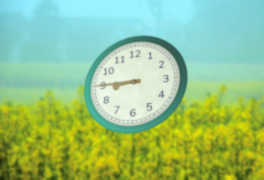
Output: 8h45
